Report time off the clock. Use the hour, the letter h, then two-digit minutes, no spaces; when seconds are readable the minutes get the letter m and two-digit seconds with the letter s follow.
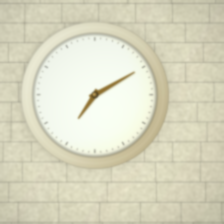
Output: 7h10
